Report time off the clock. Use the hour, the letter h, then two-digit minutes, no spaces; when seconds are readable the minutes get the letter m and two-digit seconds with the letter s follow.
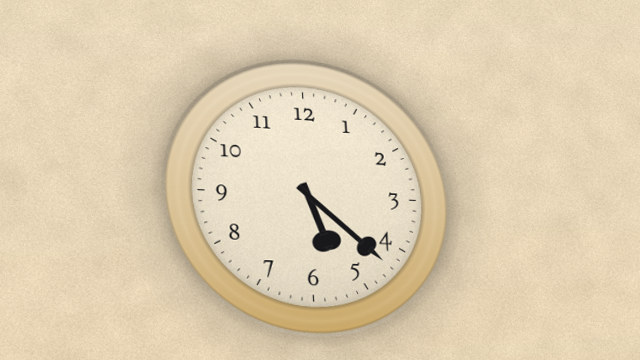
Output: 5h22
